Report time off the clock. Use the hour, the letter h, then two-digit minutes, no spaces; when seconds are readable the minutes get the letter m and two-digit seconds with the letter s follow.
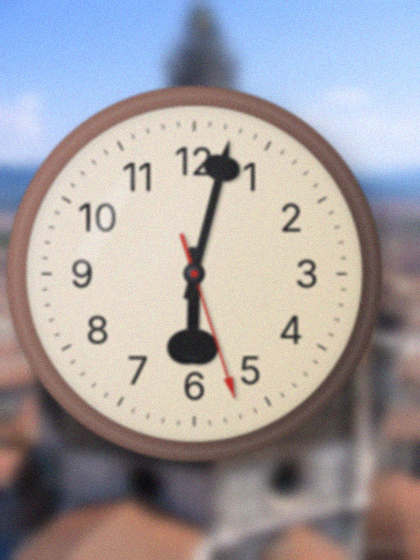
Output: 6h02m27s
